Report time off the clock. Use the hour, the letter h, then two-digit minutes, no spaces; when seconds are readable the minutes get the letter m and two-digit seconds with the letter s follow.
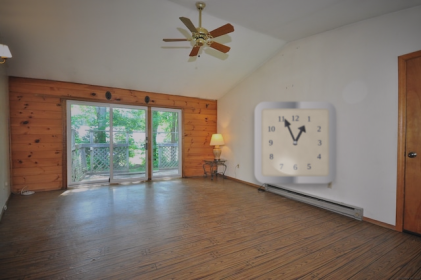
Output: 12h56
